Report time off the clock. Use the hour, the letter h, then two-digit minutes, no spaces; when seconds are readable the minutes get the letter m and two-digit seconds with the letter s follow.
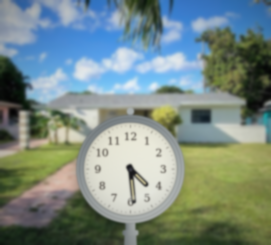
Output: 4h29
